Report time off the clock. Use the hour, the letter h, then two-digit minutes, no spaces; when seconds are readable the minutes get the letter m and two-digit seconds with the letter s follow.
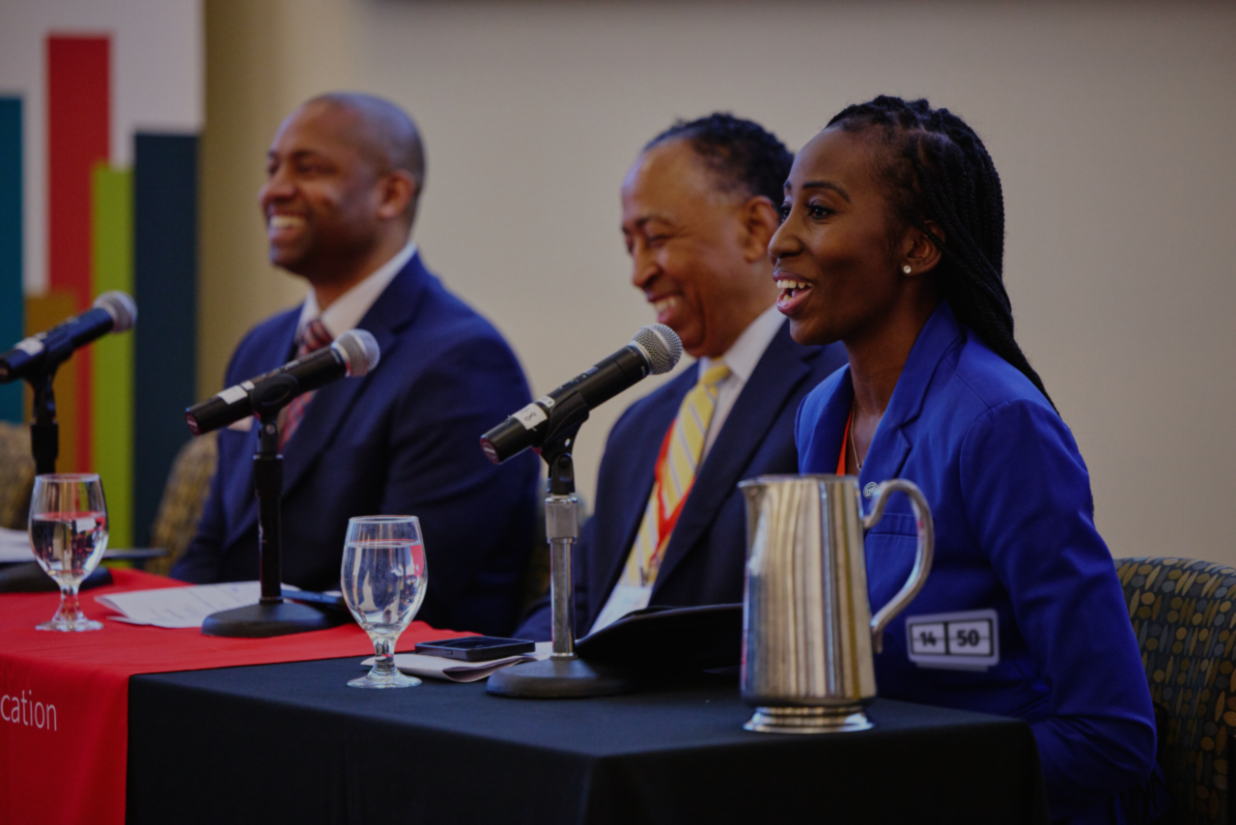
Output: 14h50
